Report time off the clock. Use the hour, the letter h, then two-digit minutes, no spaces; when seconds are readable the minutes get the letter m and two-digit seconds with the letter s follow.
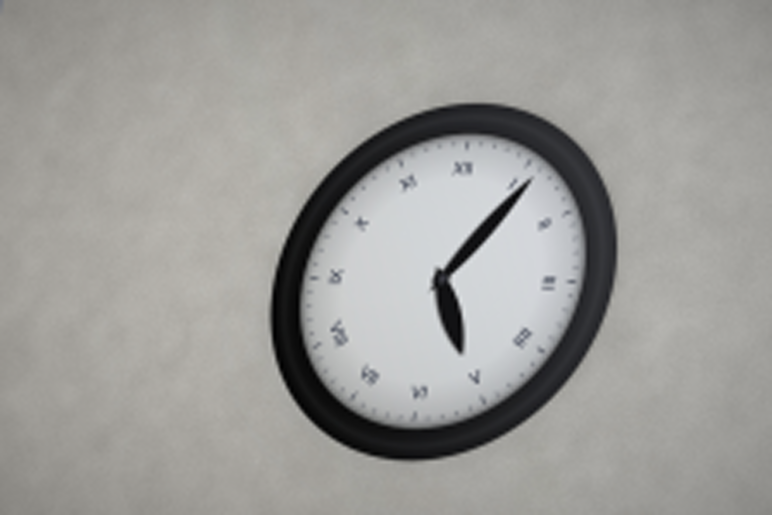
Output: 5h06
